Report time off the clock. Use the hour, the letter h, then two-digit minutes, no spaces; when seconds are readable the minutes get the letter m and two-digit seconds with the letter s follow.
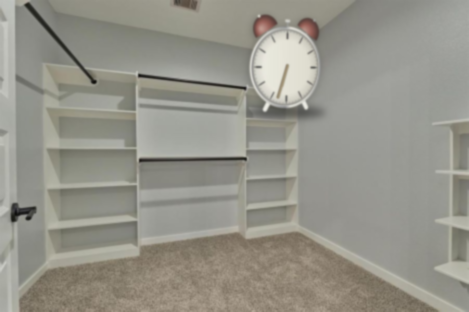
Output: 6h33
